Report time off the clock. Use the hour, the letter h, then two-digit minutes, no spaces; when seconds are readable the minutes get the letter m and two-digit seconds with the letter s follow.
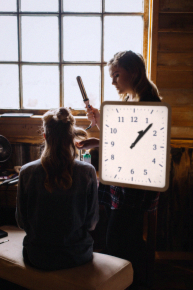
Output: 1h07
